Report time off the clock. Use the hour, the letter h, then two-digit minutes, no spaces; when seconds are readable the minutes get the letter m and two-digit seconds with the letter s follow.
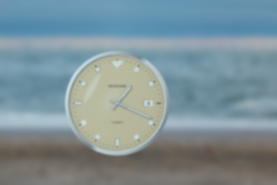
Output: 1h19
